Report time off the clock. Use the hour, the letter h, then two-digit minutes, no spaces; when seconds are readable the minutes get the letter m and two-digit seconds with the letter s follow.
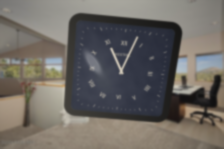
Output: 11h03
